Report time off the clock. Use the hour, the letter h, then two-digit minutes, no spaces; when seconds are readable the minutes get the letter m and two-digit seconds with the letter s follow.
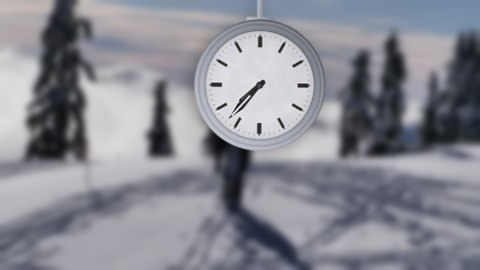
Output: 7h37
